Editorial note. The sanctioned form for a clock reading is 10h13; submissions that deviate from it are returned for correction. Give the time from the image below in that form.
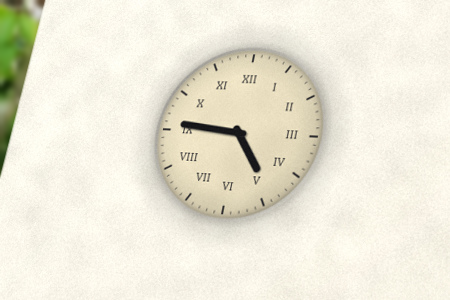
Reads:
4h46
